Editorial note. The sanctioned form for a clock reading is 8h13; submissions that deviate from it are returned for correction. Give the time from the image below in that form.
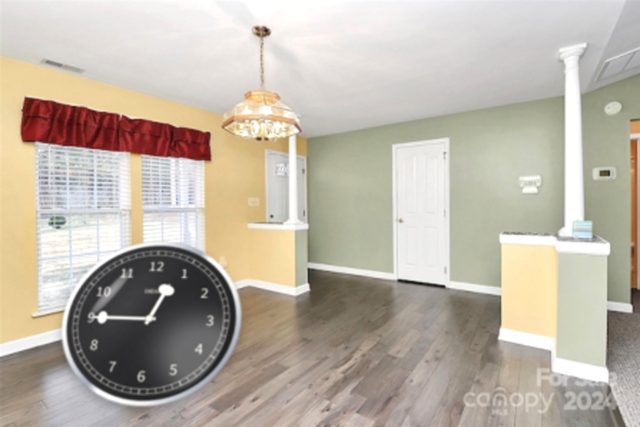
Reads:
12h45
